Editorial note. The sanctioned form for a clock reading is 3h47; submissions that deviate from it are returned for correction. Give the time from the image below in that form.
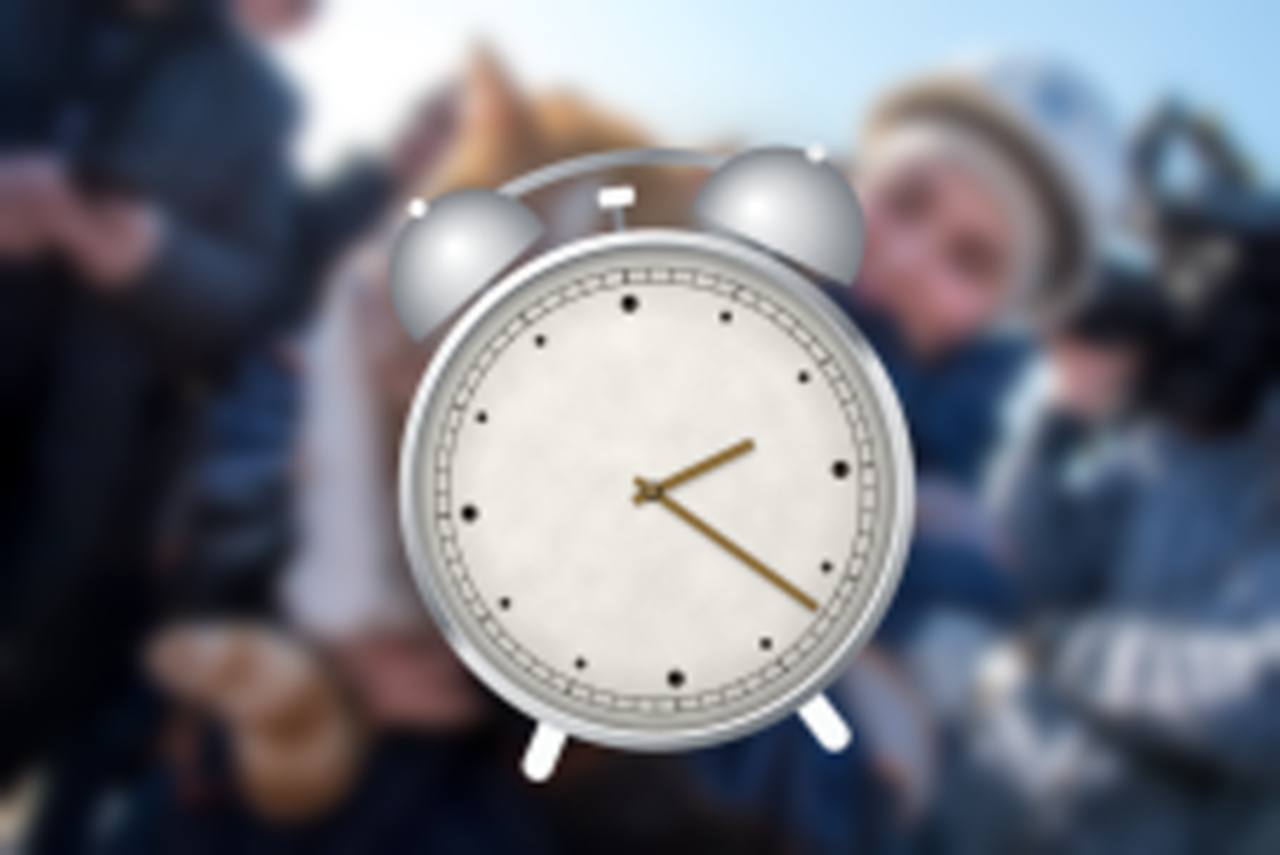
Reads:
2h22
